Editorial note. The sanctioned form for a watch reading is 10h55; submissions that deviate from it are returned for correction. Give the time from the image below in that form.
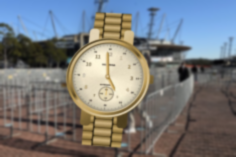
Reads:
4h59
